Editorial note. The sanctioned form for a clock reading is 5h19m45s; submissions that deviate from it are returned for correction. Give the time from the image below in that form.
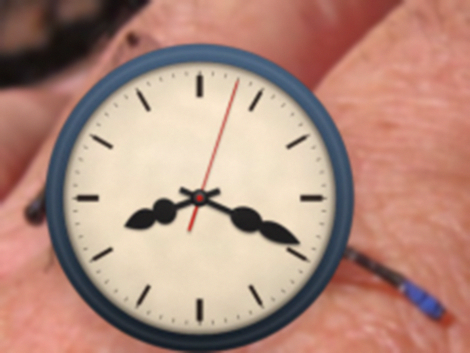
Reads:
8h19m03s
